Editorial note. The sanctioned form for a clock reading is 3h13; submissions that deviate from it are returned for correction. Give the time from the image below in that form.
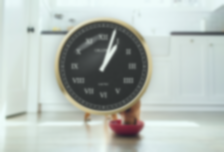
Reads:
1h03
